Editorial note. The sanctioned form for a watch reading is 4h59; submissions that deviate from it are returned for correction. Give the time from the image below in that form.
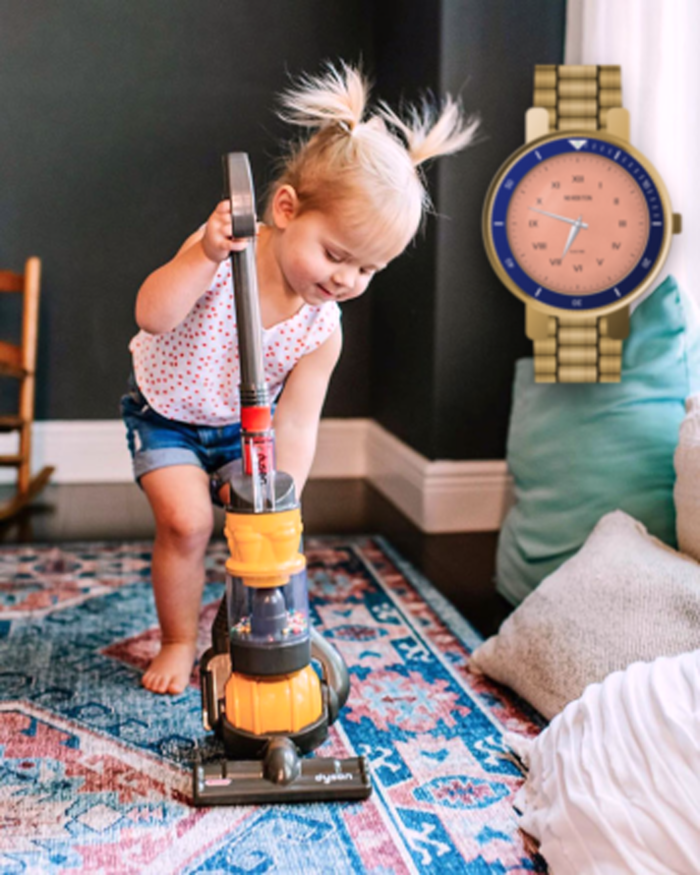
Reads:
6h48
